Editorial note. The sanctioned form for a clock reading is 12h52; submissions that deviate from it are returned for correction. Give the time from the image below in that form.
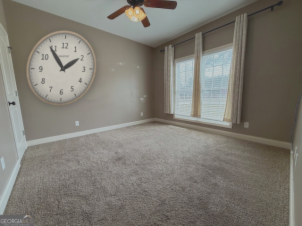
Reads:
1h54
